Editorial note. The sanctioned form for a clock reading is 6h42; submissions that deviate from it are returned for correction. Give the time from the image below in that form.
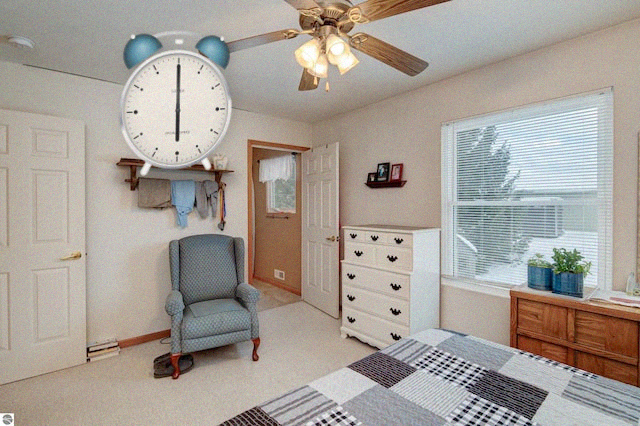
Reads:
6h00
